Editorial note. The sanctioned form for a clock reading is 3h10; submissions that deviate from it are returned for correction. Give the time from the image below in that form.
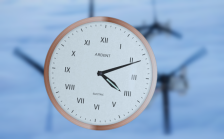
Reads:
4h11
